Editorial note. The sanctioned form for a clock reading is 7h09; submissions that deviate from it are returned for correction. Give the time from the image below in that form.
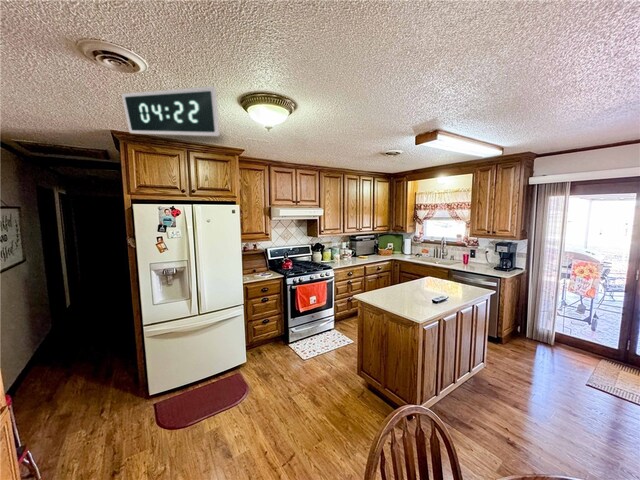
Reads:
4h22
